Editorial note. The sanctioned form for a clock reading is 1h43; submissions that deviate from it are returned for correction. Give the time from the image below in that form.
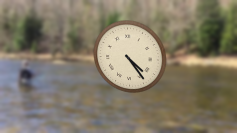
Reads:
4h24
